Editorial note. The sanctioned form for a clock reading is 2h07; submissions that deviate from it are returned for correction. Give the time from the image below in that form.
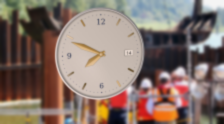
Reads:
7h49
